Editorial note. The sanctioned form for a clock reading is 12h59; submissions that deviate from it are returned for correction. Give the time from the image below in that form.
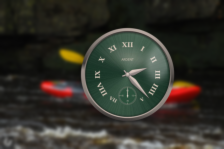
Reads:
2h23
